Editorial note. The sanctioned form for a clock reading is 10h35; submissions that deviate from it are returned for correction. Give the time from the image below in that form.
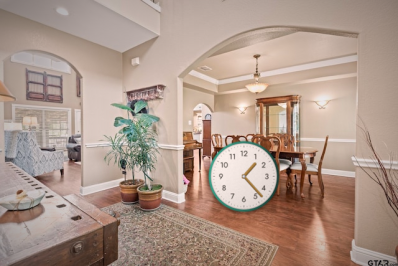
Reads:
1h23
